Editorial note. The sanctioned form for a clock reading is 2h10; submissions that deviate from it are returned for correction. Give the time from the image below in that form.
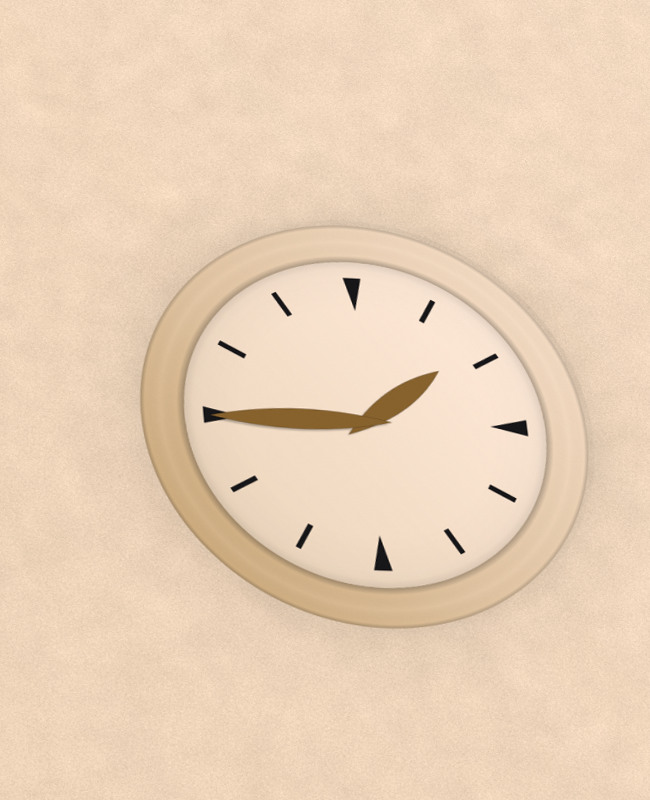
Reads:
1h45
